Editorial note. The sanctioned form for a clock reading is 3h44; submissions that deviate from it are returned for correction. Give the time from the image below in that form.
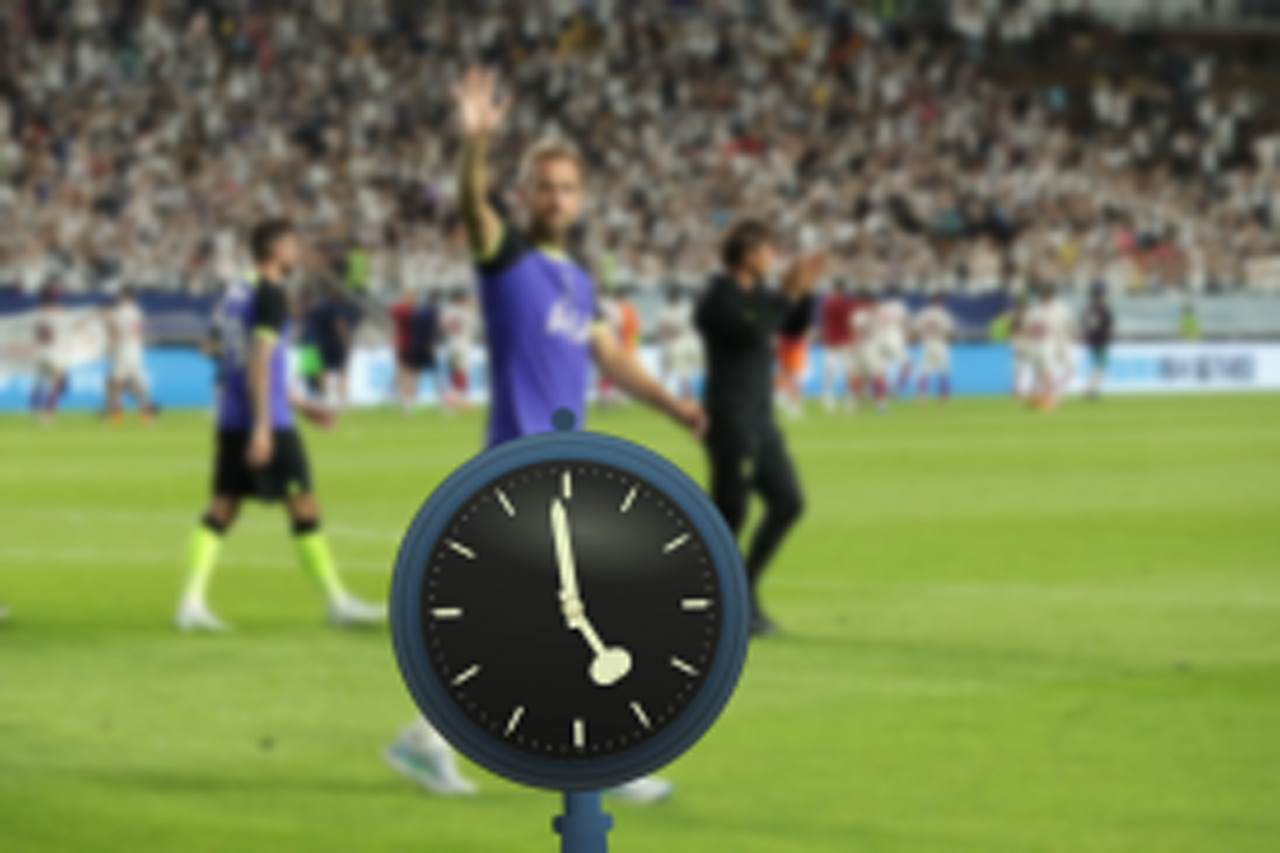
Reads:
4h59
